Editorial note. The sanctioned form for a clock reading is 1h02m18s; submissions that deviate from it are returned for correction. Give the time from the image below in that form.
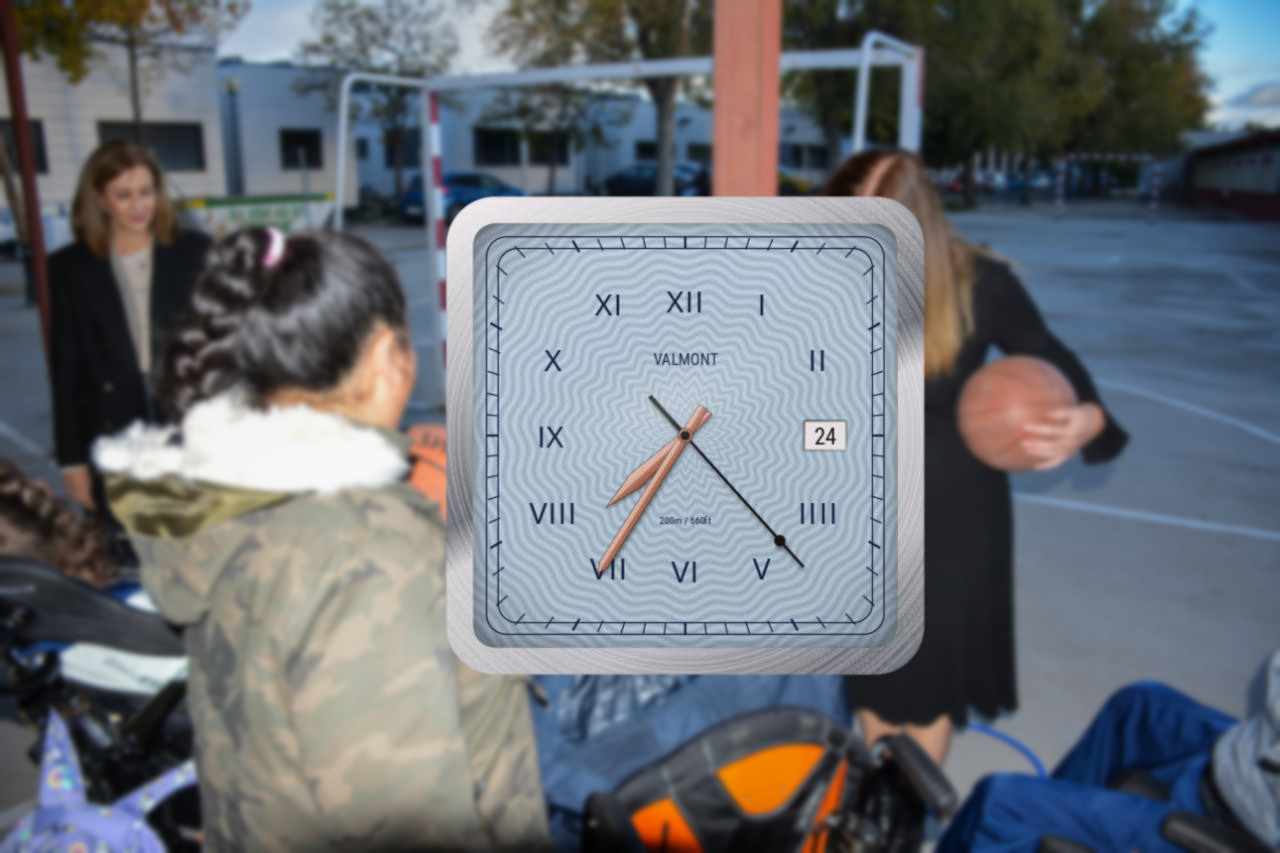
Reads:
7h35m23s
